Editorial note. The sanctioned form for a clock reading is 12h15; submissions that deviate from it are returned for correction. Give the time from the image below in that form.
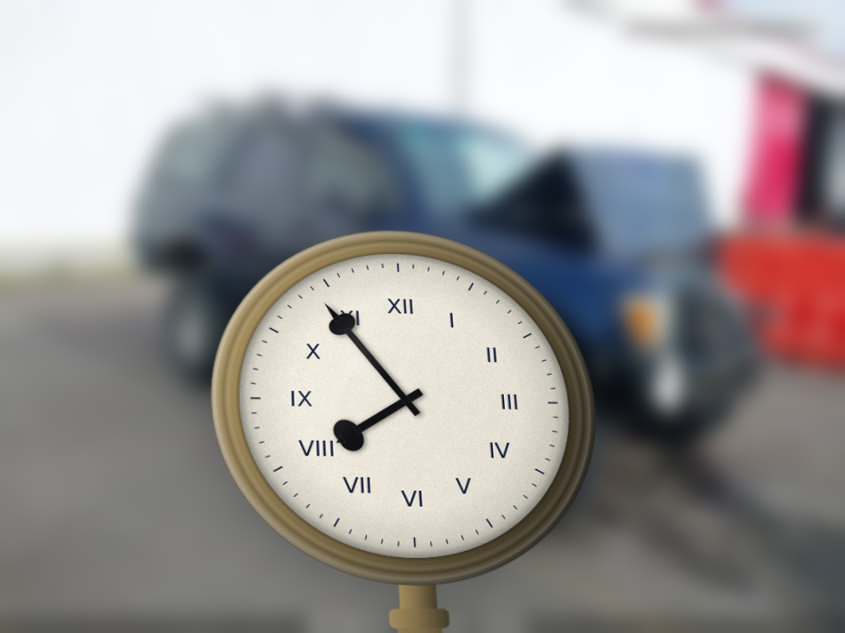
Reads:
7h54
